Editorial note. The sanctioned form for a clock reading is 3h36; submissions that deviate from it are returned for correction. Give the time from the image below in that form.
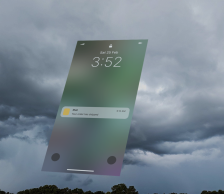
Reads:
3h52
